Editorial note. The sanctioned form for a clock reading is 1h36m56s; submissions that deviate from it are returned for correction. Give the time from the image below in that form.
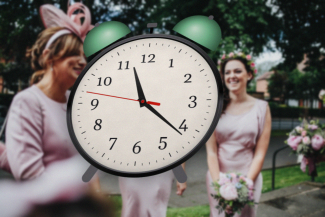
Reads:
11h21m47s
